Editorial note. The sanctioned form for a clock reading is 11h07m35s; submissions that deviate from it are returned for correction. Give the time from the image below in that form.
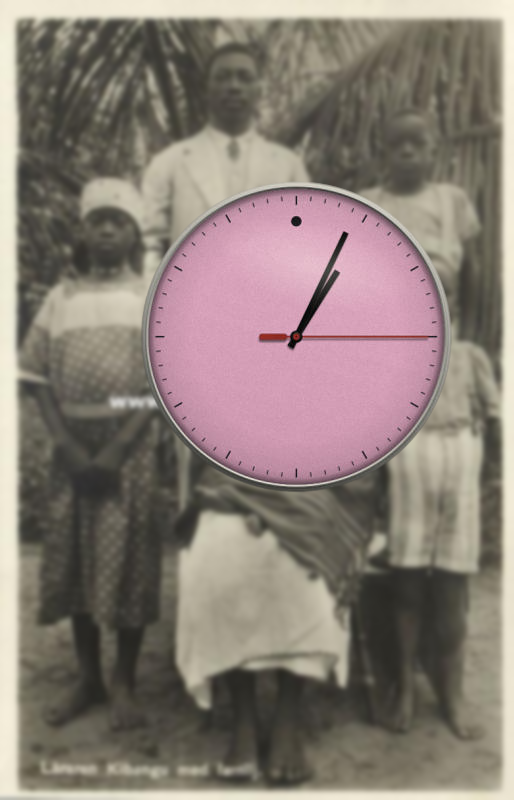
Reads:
1h04m15s
